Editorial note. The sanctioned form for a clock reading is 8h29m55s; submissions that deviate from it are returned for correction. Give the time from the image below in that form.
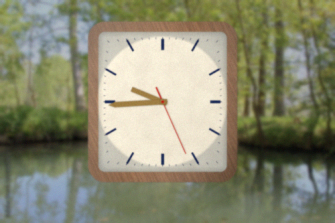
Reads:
9h44m26s
